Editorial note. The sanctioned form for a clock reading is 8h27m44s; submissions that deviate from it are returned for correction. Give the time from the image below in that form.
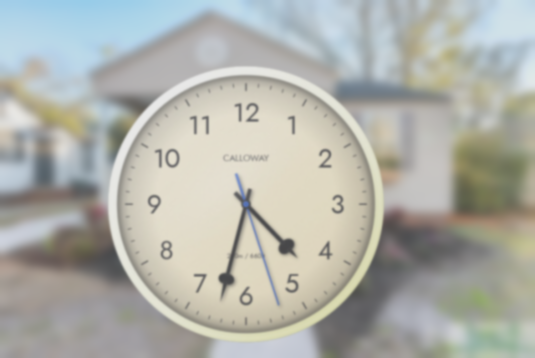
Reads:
4h32m27s
